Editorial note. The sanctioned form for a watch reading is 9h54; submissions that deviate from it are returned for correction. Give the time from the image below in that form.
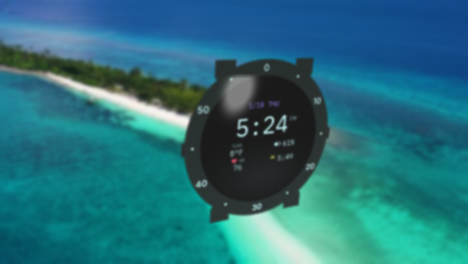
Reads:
5h24
